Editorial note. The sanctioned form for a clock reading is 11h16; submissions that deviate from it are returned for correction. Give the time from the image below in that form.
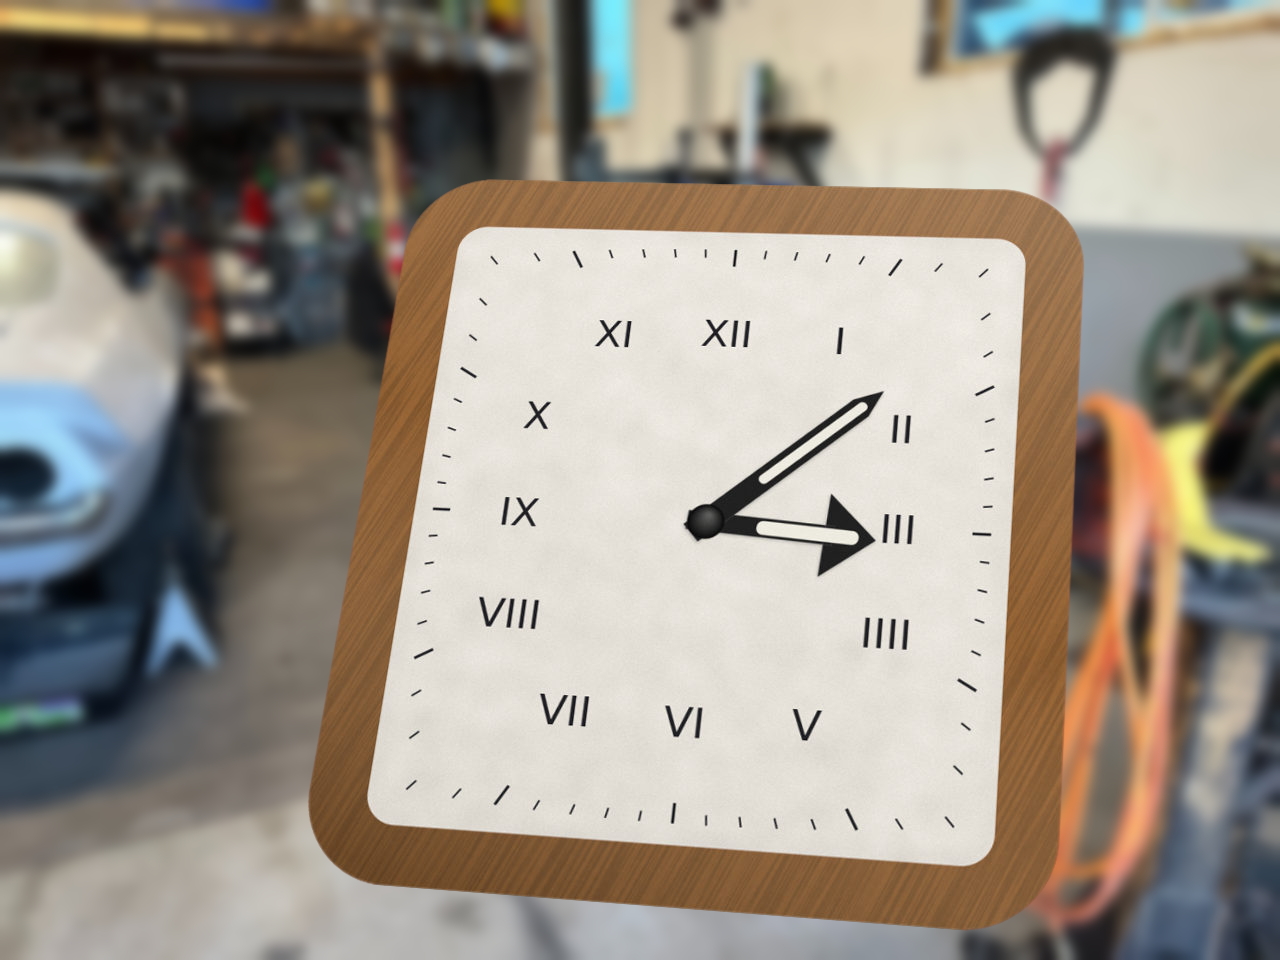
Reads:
3h08
